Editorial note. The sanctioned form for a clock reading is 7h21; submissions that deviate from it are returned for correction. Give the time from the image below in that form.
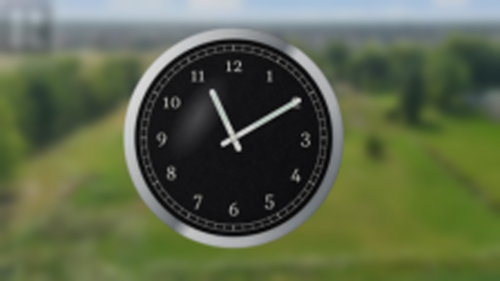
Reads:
11h10
